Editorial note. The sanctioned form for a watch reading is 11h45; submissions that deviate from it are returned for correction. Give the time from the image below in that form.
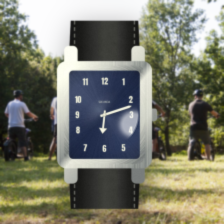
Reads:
6h12
